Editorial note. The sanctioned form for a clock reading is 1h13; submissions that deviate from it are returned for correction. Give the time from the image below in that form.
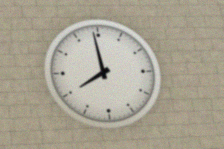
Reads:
7h59
